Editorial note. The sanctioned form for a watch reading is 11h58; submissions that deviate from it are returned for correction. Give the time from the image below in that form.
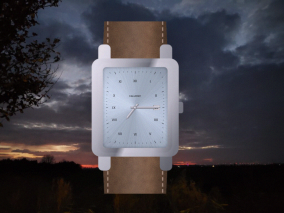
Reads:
7h15
